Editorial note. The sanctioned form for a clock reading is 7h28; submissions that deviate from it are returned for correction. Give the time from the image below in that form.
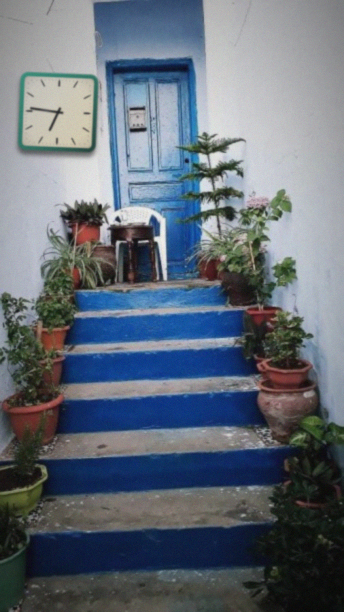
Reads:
6h46
